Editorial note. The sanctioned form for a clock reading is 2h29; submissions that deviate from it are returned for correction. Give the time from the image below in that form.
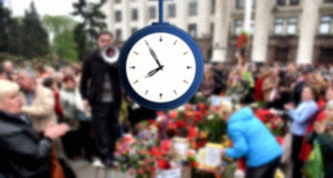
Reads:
7h55
